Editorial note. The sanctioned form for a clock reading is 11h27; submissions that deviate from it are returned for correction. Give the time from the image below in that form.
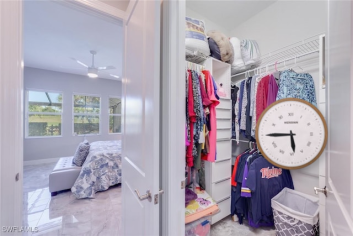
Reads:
5h45
